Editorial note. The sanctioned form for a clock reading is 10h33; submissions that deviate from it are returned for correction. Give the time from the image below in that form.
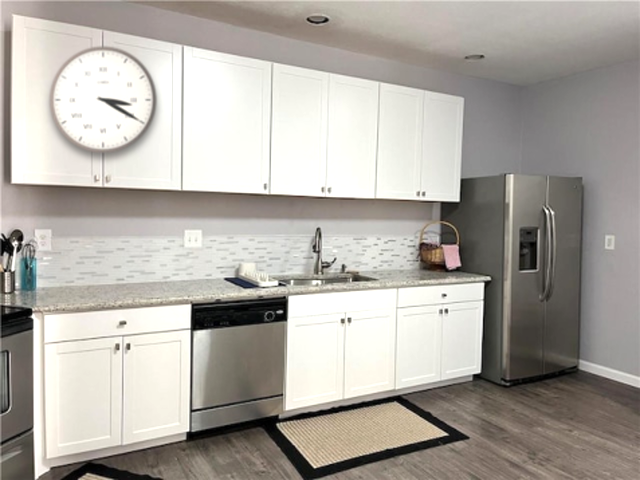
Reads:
3h20
